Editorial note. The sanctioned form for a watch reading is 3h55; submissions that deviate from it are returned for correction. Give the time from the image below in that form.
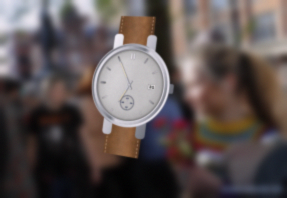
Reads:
6h55
